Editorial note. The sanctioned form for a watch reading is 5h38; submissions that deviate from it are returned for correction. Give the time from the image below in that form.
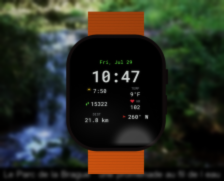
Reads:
10h47
